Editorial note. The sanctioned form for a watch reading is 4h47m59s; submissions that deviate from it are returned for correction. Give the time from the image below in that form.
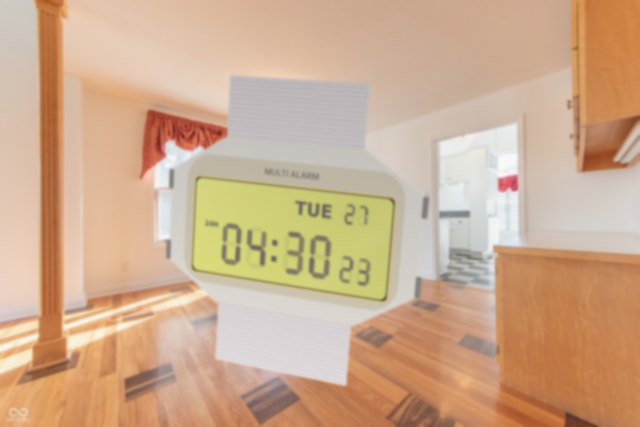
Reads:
4h30m23s
